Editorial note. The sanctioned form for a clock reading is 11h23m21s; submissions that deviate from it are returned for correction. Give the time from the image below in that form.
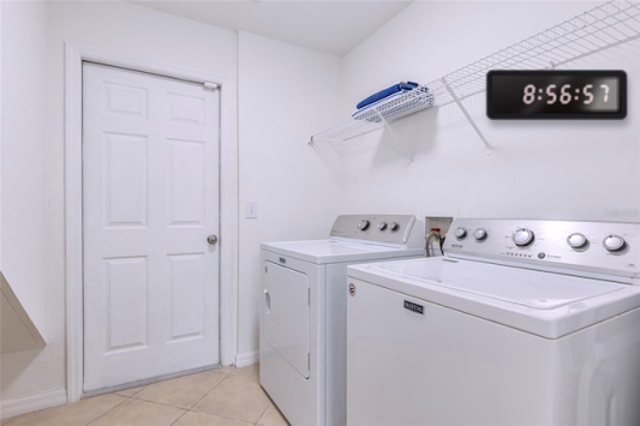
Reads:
8h56m57s
